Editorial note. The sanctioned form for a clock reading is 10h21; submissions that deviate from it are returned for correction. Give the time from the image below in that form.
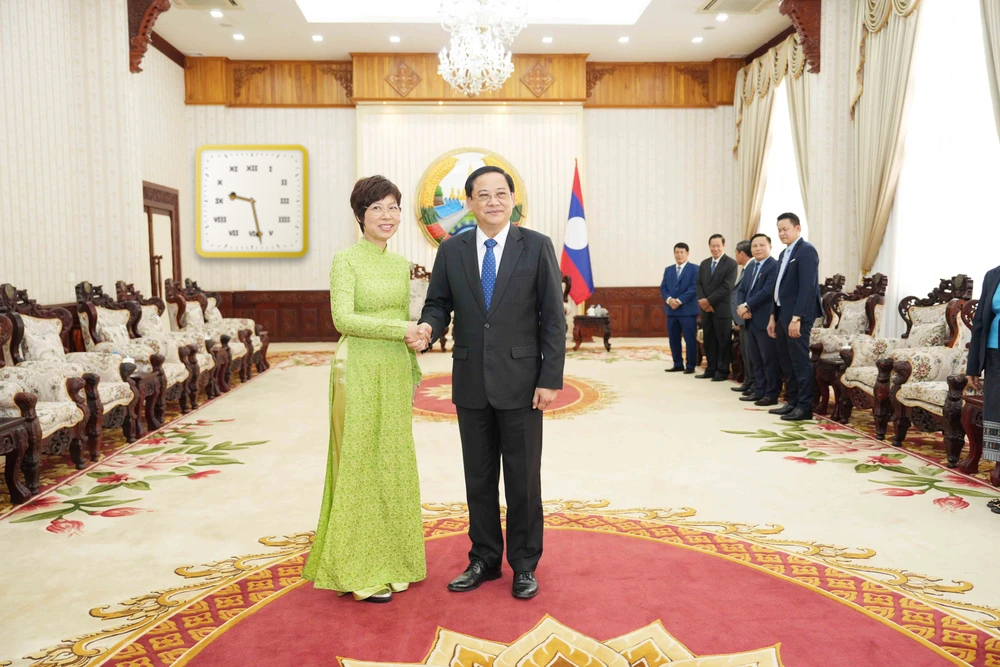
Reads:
9h28
